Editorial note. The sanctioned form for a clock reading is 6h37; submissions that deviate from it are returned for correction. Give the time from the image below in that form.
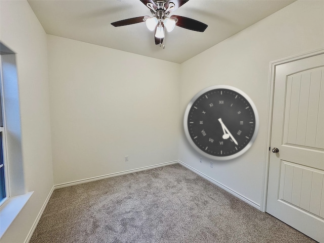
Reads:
5h24
